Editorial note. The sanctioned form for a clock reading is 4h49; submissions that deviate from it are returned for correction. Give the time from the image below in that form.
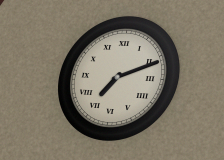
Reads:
7h11
